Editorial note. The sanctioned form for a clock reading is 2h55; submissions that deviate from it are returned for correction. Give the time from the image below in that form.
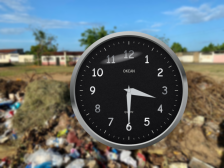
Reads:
3h30
